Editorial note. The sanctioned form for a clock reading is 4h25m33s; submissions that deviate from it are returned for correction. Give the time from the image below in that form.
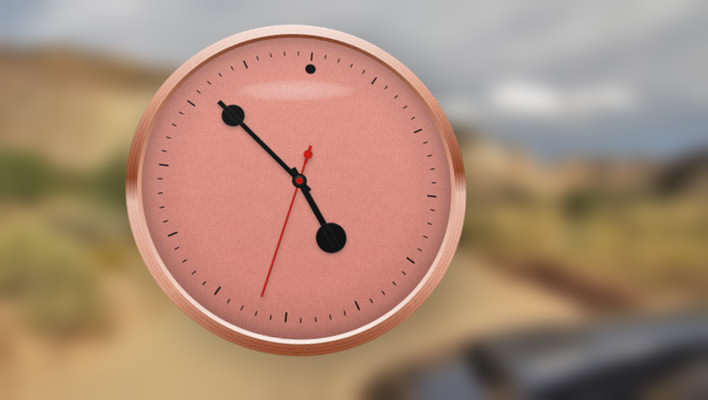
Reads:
4h51m32s
